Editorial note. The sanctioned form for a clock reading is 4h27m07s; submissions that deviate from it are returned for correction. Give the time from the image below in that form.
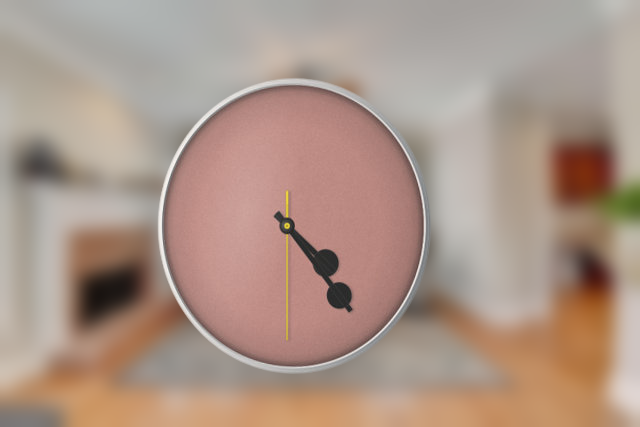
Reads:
4h23m30s
